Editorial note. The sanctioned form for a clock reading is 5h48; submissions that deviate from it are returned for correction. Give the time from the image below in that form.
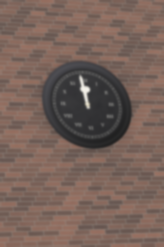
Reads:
11h59
